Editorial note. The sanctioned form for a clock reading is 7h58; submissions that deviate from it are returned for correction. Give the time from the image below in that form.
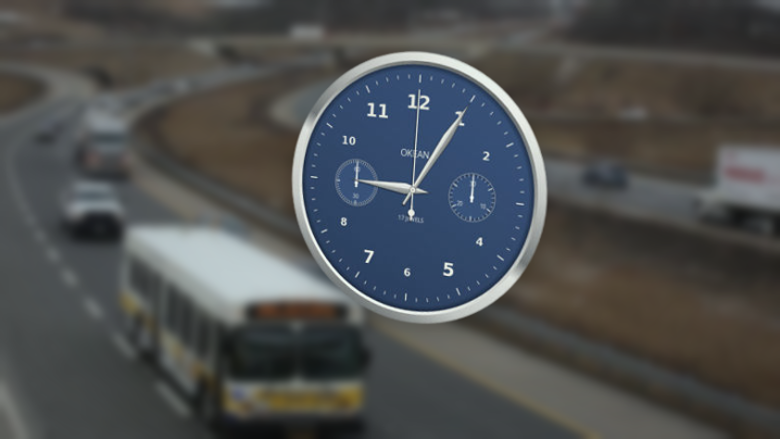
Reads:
9h05
